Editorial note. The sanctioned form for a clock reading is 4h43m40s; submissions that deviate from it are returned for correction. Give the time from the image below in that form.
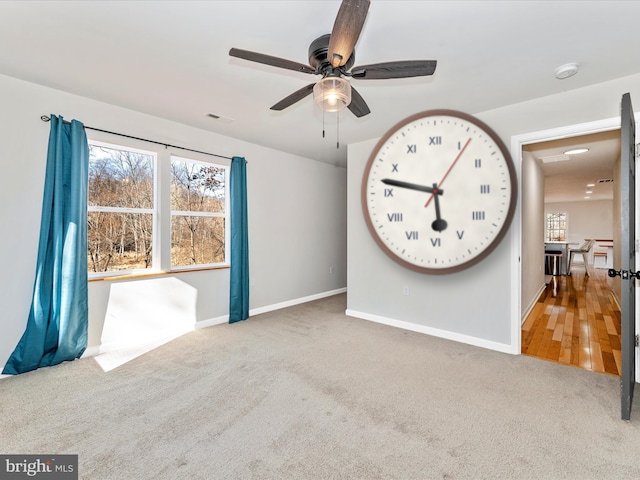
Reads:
5h47m06s
